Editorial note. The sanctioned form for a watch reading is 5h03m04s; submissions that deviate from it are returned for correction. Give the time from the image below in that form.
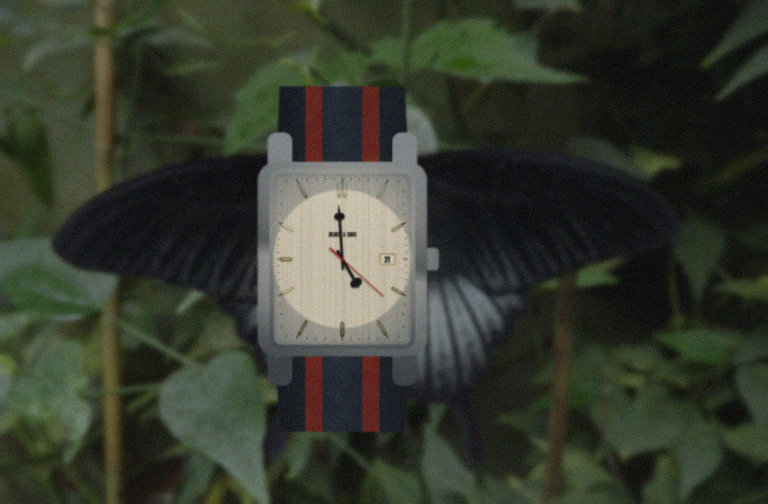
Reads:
4h59m22s
